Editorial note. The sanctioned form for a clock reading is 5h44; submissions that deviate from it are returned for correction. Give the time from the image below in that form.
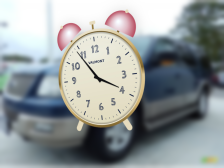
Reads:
3h54
